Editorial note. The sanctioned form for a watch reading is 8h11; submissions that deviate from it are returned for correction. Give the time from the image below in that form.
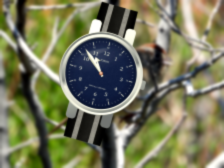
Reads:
10h52
